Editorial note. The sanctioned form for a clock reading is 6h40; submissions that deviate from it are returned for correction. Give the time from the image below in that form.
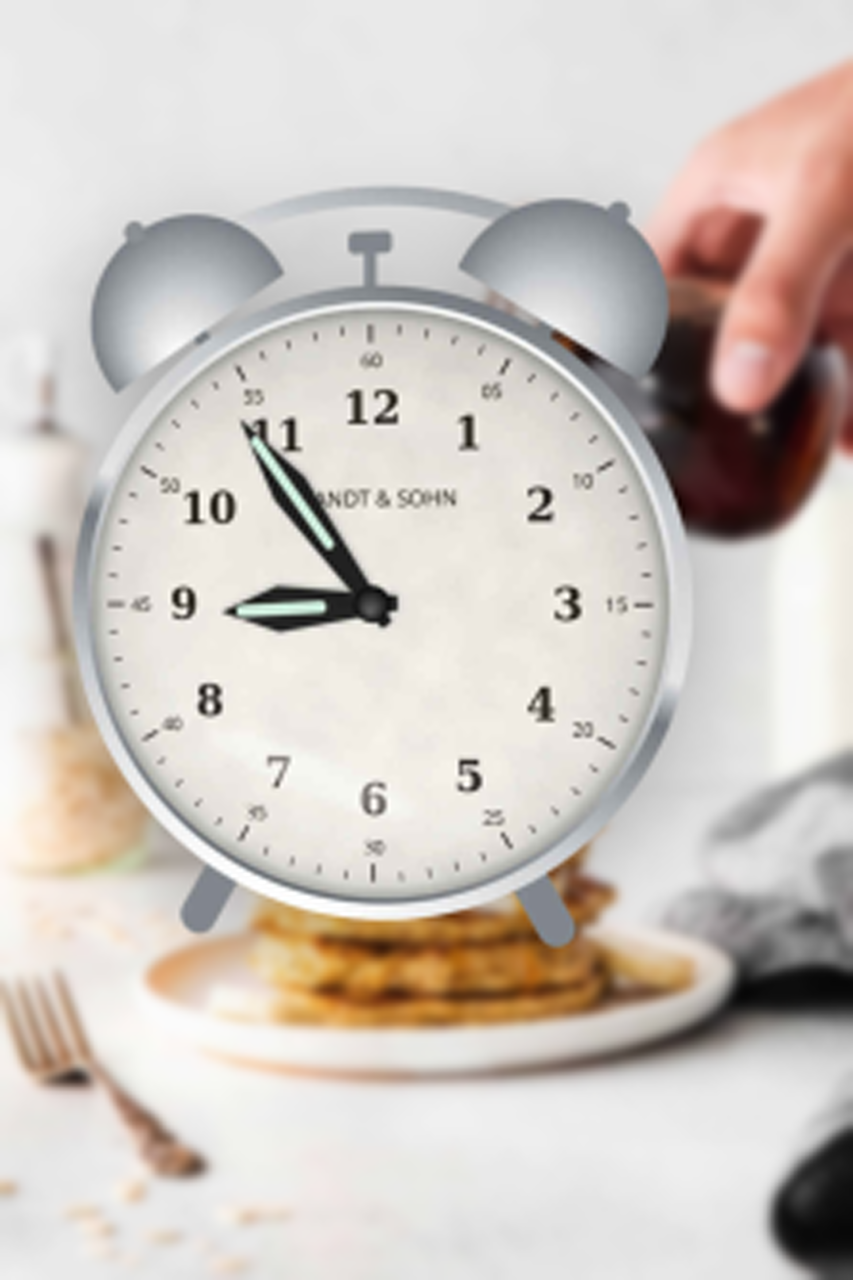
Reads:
8h54
